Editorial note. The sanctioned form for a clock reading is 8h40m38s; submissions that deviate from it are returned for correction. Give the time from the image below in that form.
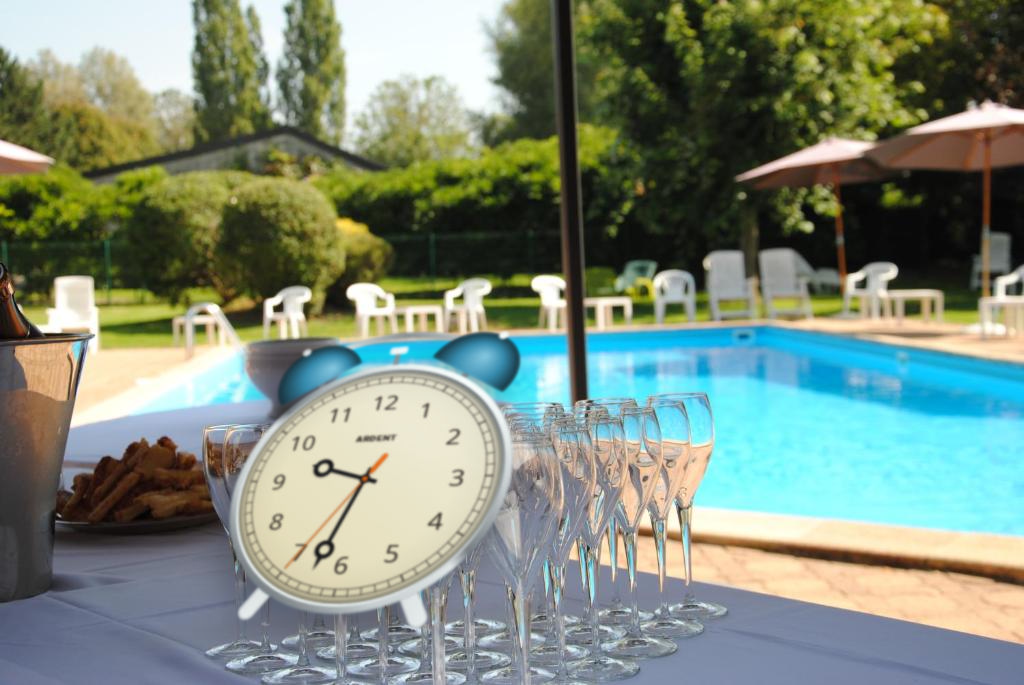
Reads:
9h32m35s
